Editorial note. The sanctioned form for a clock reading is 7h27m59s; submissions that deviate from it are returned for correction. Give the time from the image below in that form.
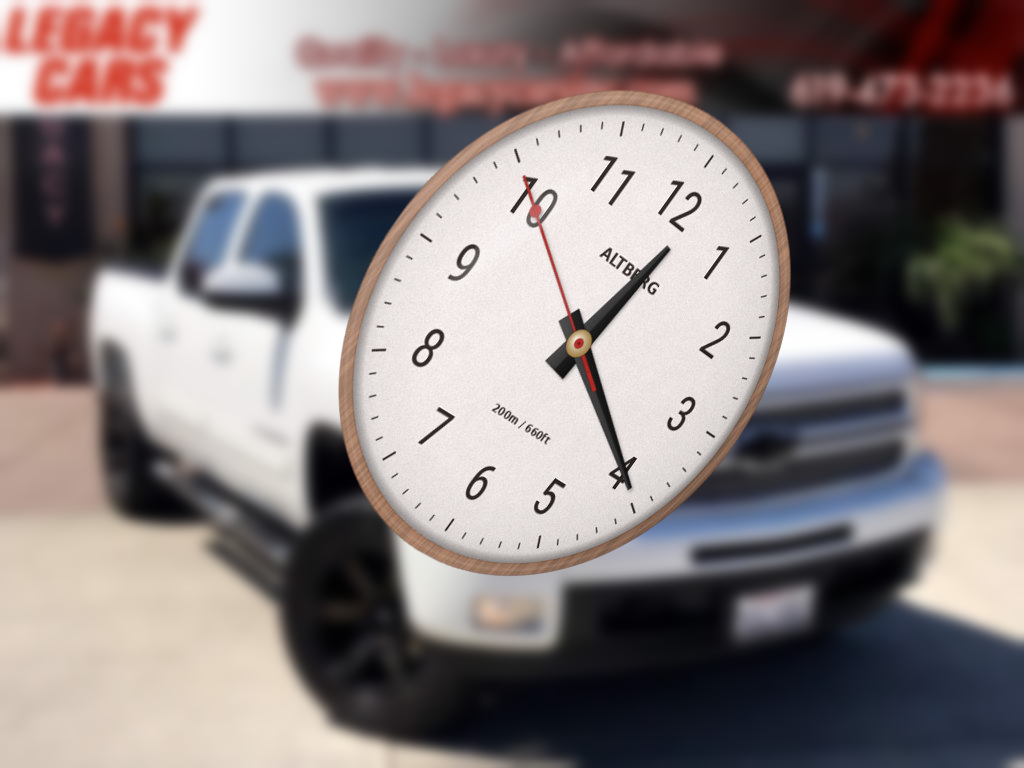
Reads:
12h19m50s
